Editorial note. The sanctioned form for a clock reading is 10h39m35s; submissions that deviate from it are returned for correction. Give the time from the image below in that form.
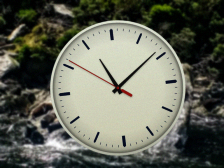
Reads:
11h08m51s
